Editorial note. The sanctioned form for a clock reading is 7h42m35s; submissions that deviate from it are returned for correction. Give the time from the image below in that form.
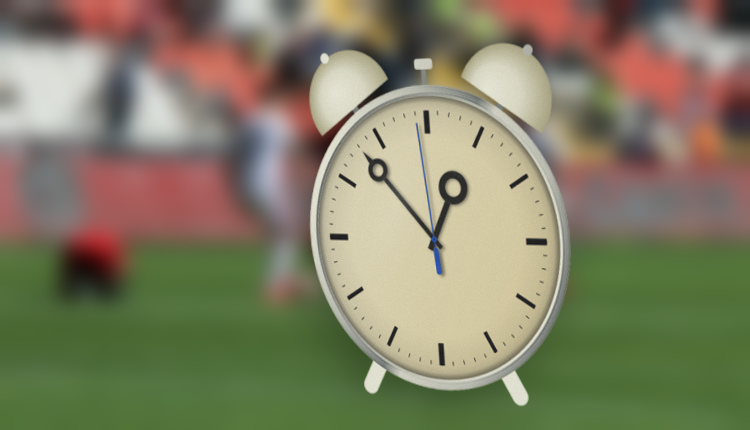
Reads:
12h52m59s
